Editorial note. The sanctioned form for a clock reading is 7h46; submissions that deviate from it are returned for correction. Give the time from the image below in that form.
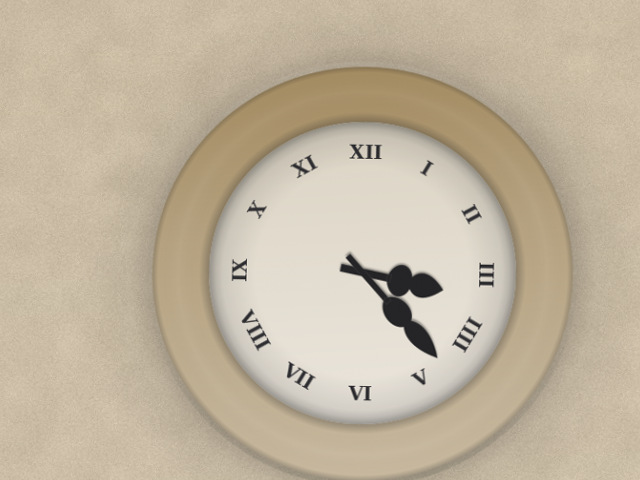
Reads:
3h23
